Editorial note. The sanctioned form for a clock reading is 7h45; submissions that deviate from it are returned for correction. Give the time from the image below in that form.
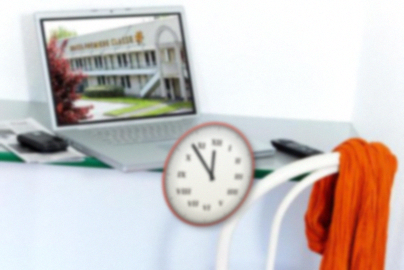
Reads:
11h53
